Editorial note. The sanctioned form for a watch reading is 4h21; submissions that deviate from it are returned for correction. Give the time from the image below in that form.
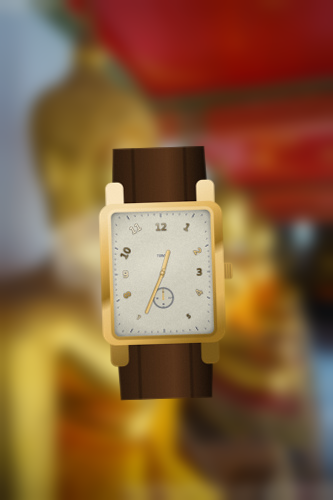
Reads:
12h34
